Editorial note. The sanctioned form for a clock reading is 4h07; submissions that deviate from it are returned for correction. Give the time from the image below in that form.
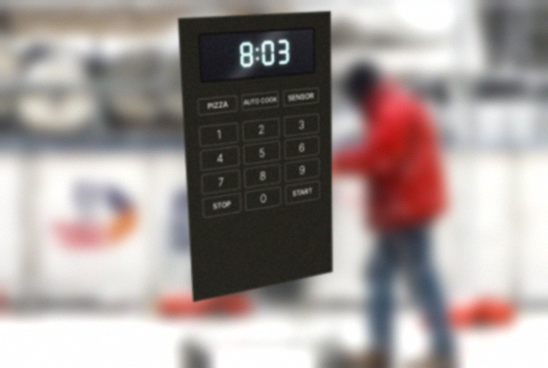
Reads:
8h03
